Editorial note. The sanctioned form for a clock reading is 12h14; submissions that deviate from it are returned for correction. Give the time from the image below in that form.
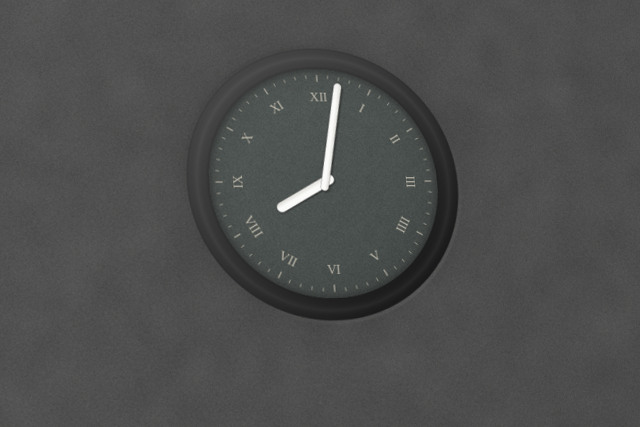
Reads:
8h02
